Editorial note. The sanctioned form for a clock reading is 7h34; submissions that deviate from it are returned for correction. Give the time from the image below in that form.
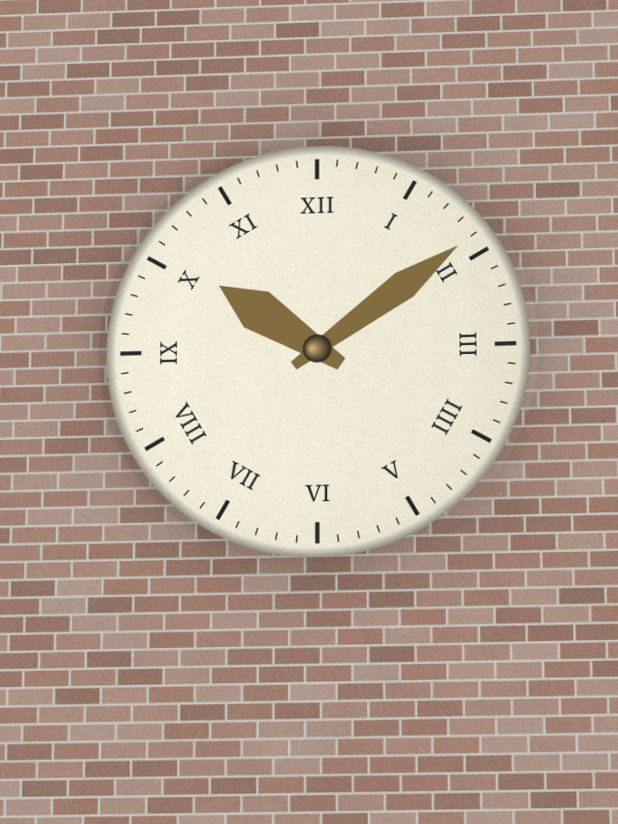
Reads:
10h09
